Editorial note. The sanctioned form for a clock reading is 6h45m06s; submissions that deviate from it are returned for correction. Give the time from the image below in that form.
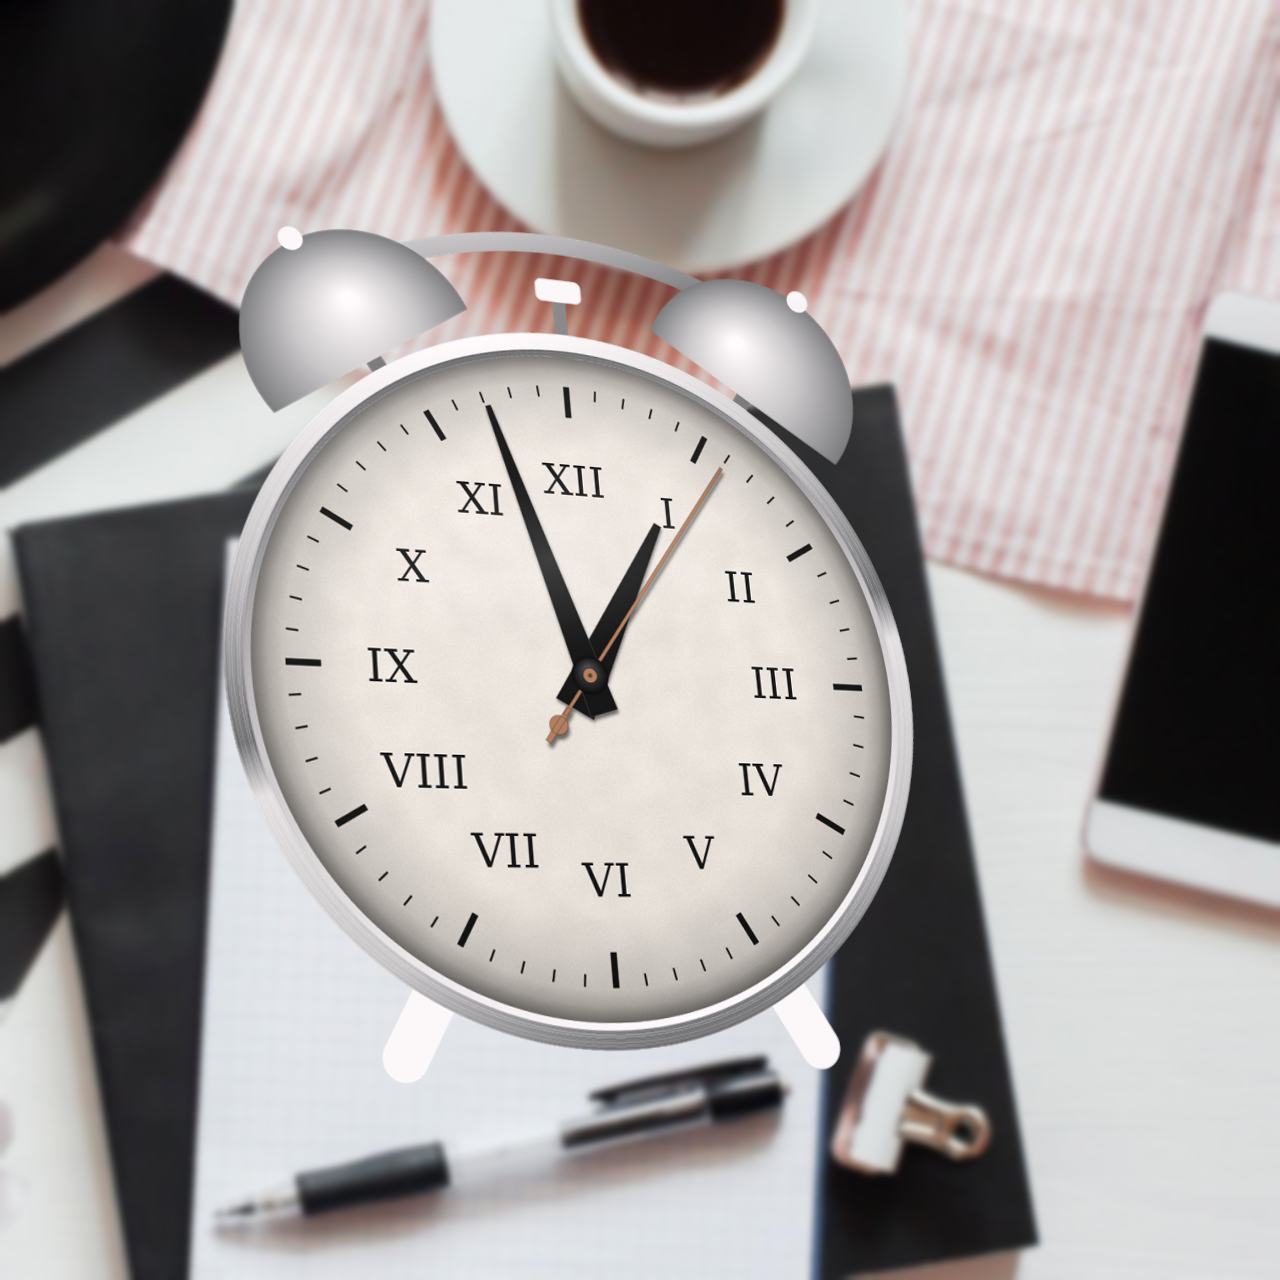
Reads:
12h57m06s
